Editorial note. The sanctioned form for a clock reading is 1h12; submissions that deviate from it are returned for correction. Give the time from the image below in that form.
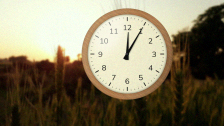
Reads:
12h05
